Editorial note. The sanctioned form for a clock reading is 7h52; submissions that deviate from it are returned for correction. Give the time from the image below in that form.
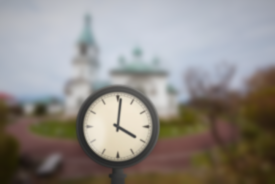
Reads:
4h01
